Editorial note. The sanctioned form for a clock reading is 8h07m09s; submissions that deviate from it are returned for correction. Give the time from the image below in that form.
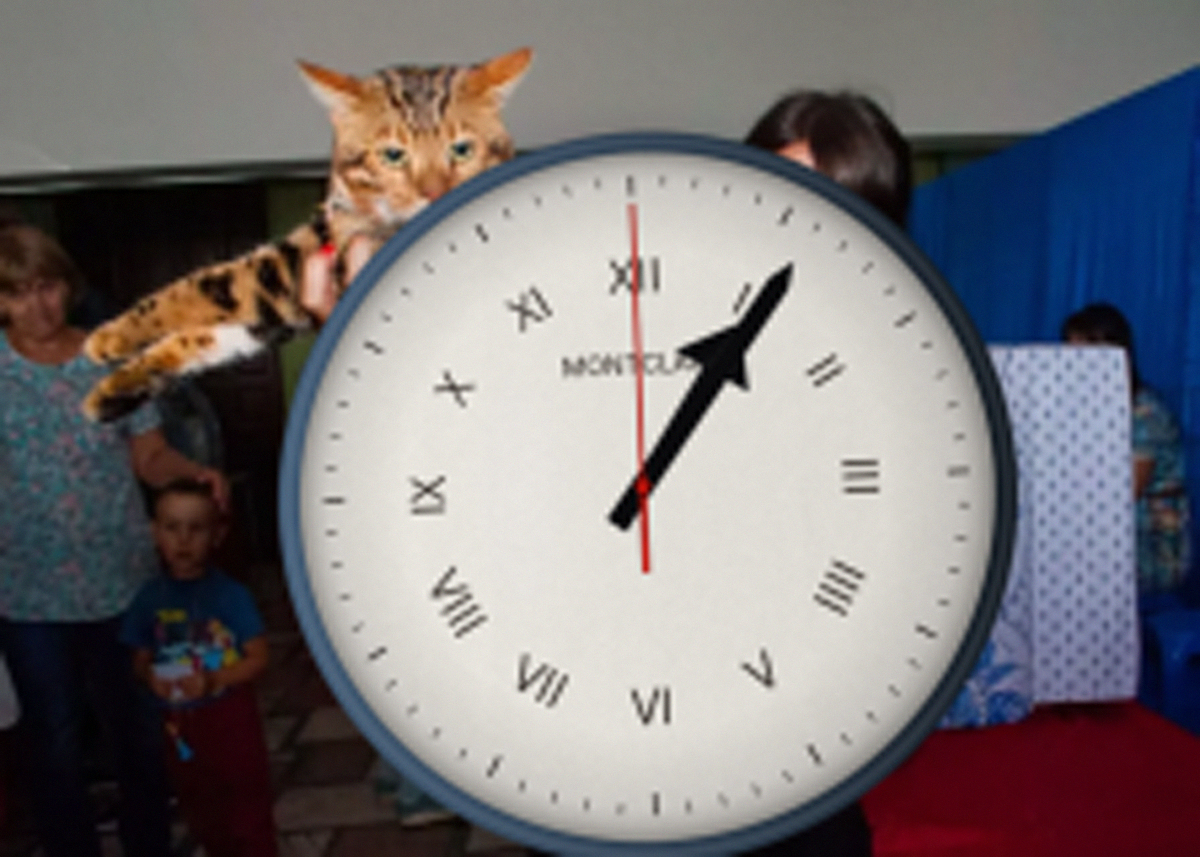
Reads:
1h06m00s
